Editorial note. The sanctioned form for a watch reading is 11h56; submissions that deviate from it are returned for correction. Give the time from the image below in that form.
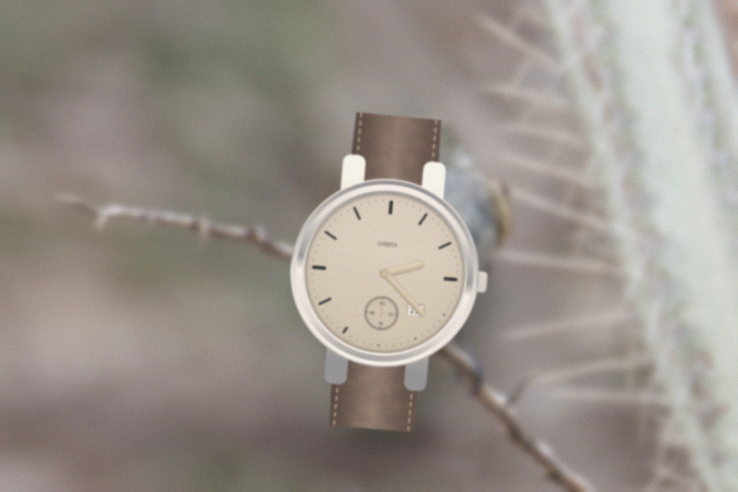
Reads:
2h22
